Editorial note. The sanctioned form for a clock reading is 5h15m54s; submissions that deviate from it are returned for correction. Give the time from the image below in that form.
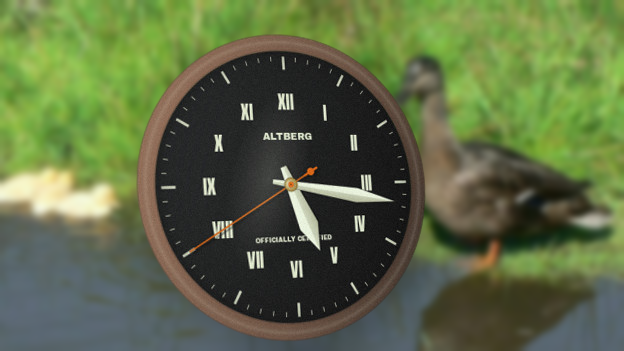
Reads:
5h16m40s
